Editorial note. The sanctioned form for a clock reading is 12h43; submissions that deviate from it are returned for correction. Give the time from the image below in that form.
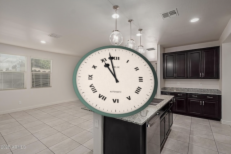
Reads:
10h58
